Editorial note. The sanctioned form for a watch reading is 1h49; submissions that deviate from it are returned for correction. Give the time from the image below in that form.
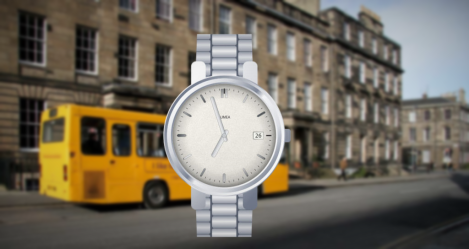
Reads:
6h57
